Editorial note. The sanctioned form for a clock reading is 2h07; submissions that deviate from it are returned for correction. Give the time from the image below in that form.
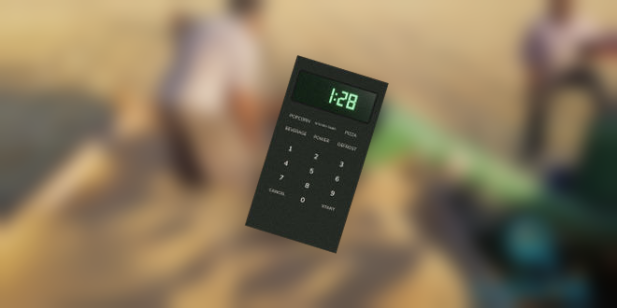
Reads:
1h28
